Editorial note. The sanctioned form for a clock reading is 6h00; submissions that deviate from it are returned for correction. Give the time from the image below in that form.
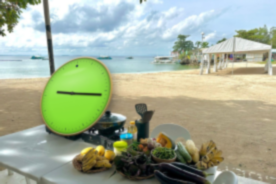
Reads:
9h16
